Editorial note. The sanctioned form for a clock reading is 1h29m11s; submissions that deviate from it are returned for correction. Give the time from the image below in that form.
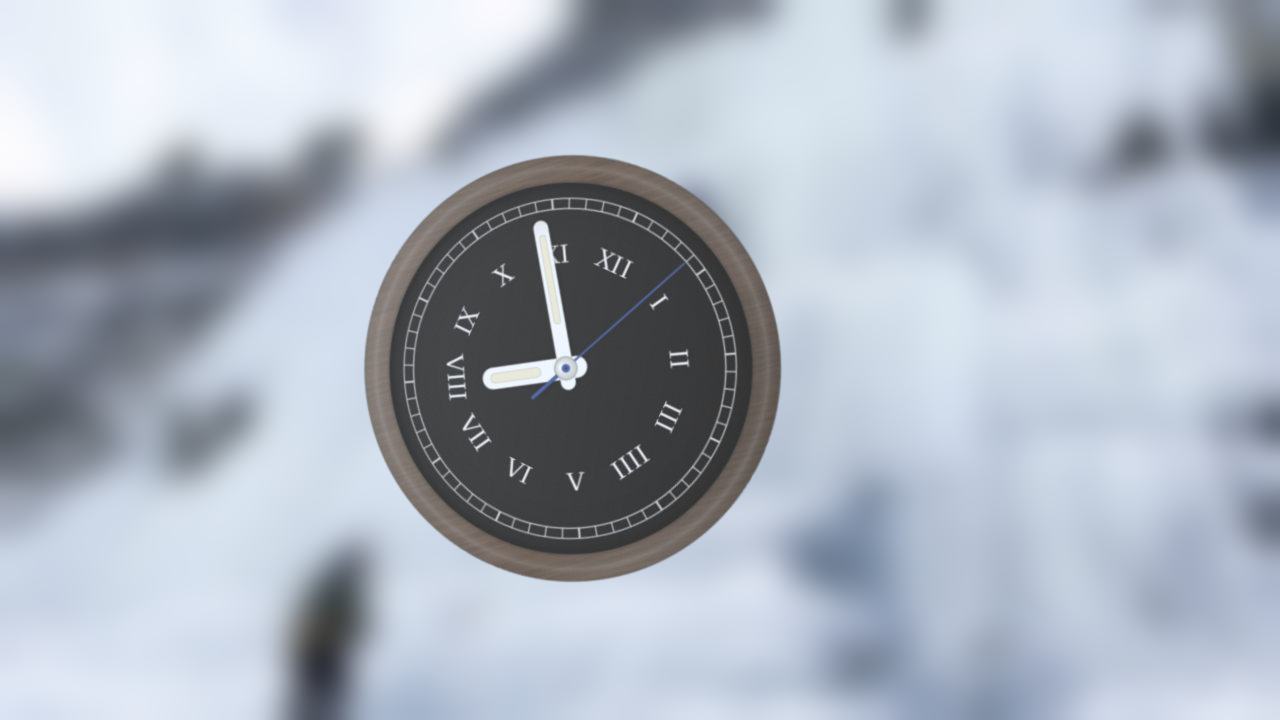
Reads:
7h54m04s
